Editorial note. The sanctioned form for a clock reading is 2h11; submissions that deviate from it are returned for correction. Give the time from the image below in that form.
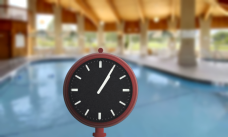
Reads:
1h05
